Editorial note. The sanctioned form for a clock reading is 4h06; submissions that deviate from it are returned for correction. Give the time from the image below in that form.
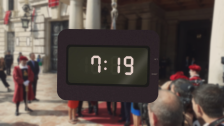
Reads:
7h19
